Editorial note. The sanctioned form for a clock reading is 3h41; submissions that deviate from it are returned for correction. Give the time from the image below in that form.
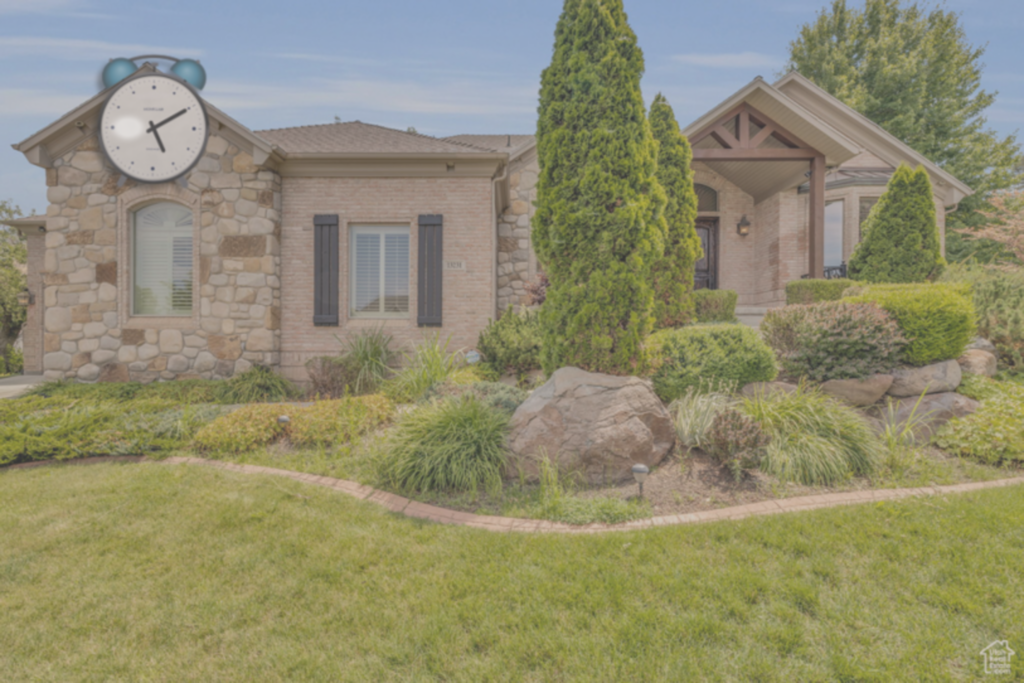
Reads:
5h10
